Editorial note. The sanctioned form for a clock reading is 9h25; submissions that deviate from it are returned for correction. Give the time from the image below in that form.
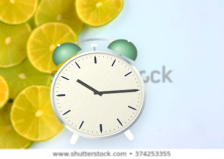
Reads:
10h15
